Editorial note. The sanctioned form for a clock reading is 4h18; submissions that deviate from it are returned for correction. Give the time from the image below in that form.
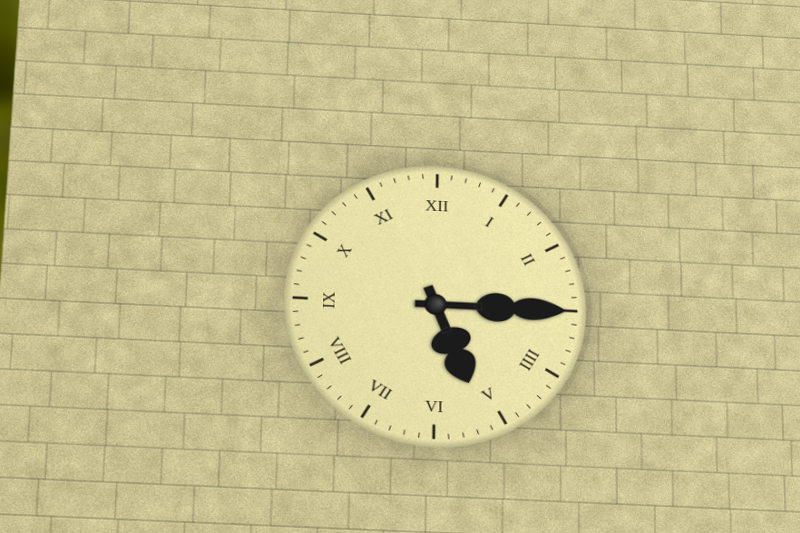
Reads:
5h15
